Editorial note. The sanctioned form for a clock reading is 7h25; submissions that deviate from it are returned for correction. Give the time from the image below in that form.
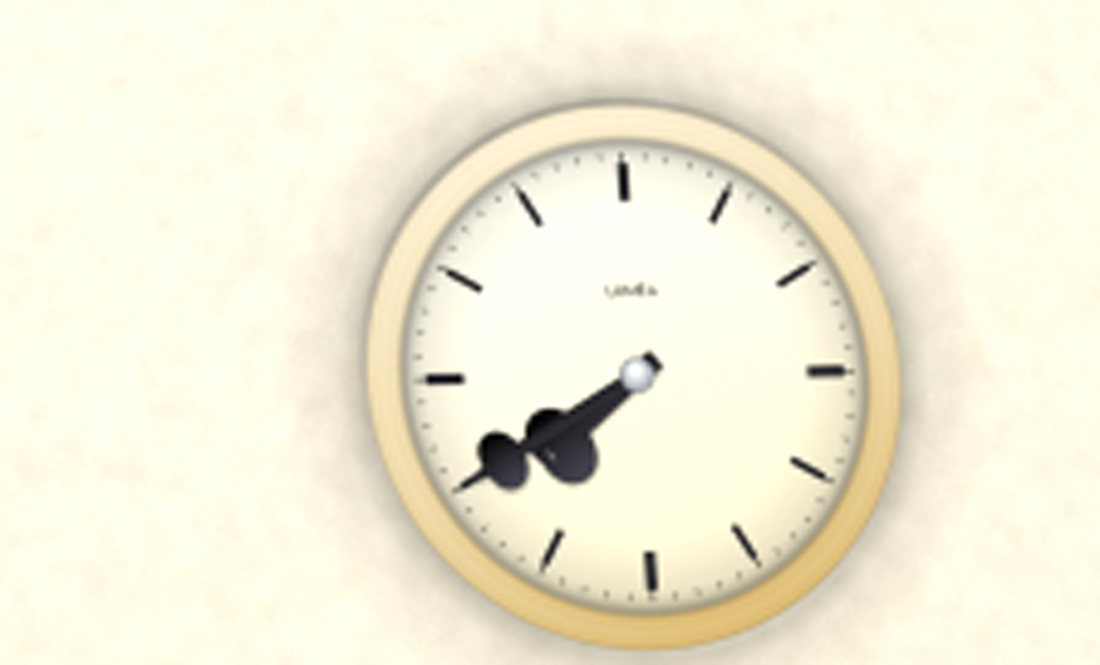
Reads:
7h40
